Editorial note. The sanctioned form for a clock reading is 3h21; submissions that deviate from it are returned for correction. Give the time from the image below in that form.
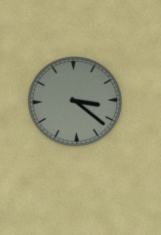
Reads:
3h22
